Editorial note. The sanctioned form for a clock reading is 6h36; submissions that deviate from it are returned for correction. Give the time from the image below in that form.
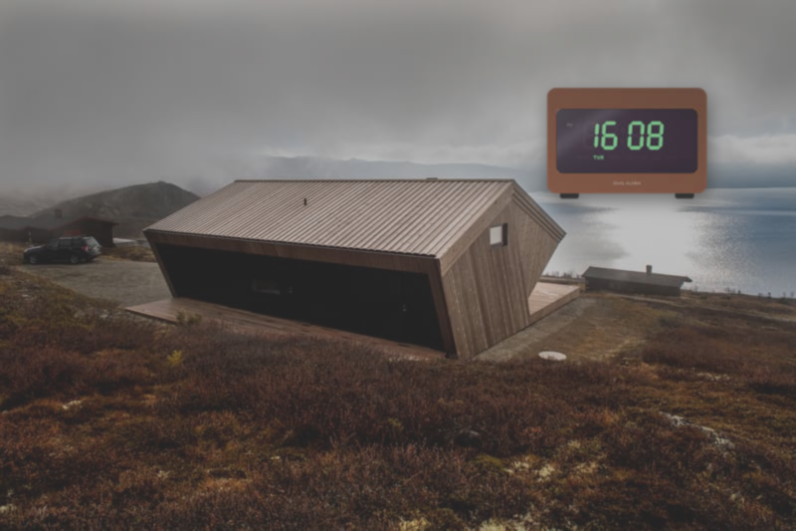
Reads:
16h08
